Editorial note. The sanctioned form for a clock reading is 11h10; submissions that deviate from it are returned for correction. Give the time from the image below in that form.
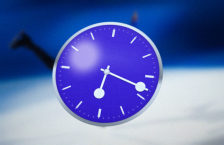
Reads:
6h18
